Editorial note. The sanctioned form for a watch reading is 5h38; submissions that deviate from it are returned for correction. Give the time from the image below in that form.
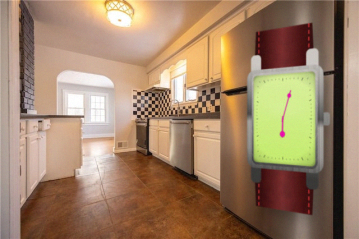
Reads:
6h03
